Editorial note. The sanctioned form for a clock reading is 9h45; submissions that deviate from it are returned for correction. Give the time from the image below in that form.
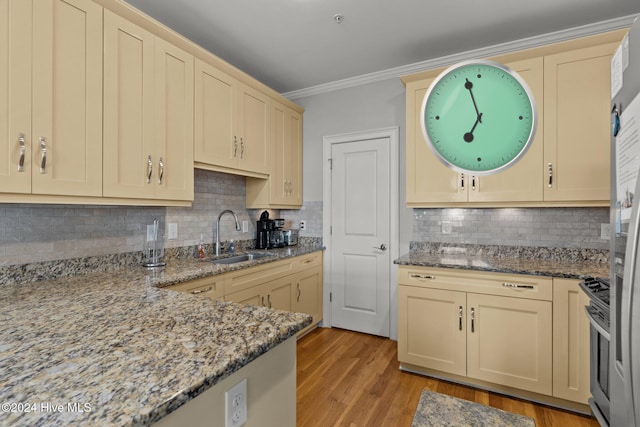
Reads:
6h57
